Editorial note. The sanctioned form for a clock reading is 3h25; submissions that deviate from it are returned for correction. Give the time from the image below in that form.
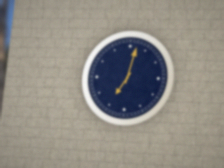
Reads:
7h02
